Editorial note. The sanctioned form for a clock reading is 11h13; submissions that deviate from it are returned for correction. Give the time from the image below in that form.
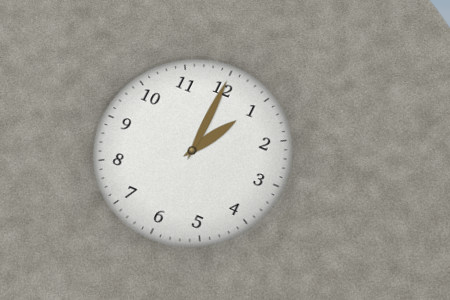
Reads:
1h00
